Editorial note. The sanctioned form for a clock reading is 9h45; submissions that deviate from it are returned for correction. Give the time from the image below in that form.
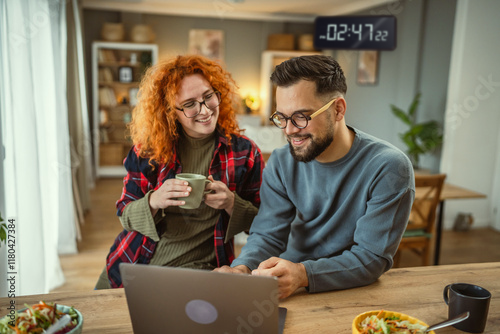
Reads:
2h47
